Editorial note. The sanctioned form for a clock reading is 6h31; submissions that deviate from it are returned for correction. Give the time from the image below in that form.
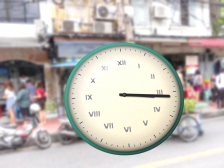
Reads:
3h16
